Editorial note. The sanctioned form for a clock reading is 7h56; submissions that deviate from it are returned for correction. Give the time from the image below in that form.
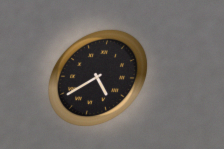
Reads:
4h39
